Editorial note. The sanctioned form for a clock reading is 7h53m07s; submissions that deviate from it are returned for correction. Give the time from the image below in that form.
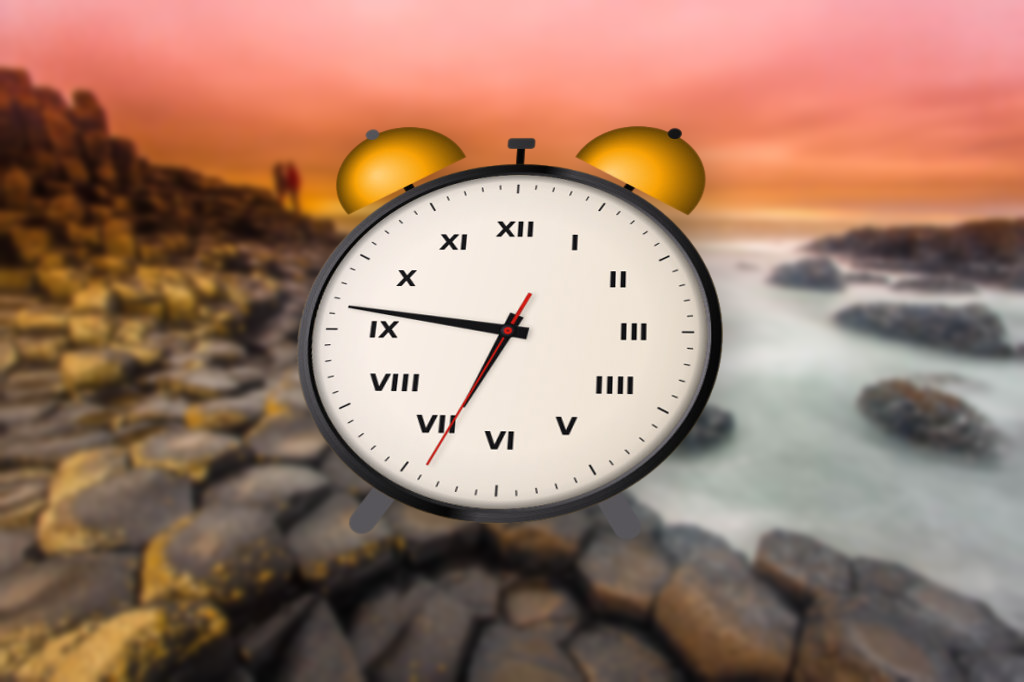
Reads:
6h46m34s
